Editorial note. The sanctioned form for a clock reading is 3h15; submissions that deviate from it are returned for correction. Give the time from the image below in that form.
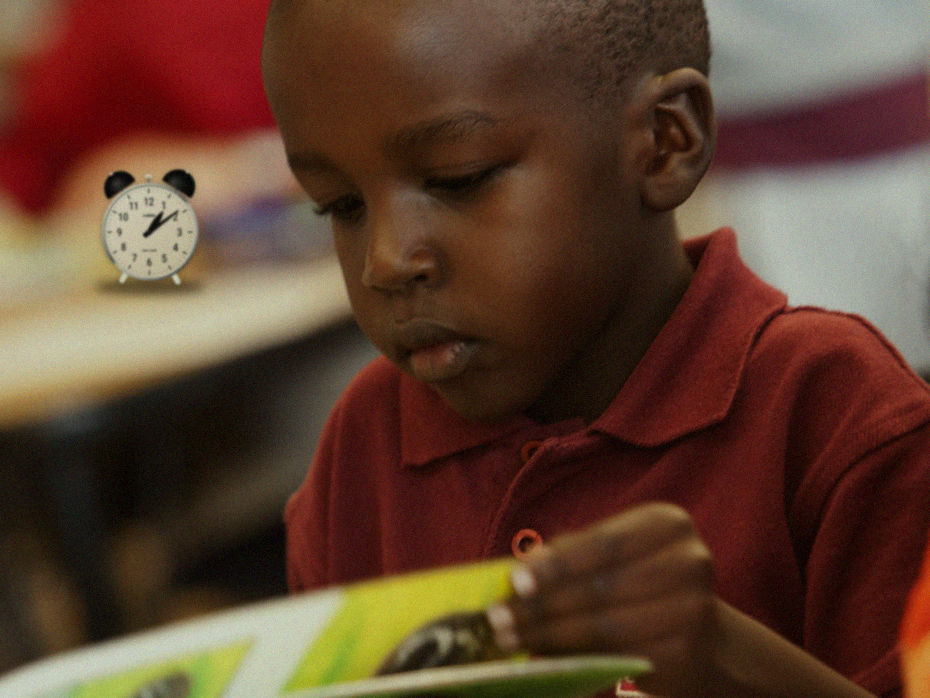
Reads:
1h09
